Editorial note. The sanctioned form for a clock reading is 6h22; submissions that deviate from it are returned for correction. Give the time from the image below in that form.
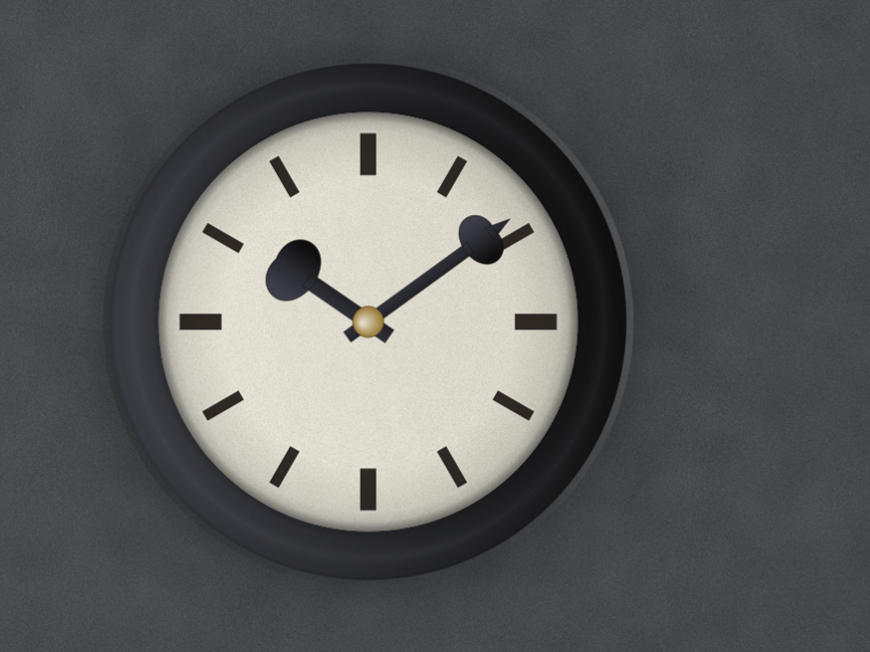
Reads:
10h09
